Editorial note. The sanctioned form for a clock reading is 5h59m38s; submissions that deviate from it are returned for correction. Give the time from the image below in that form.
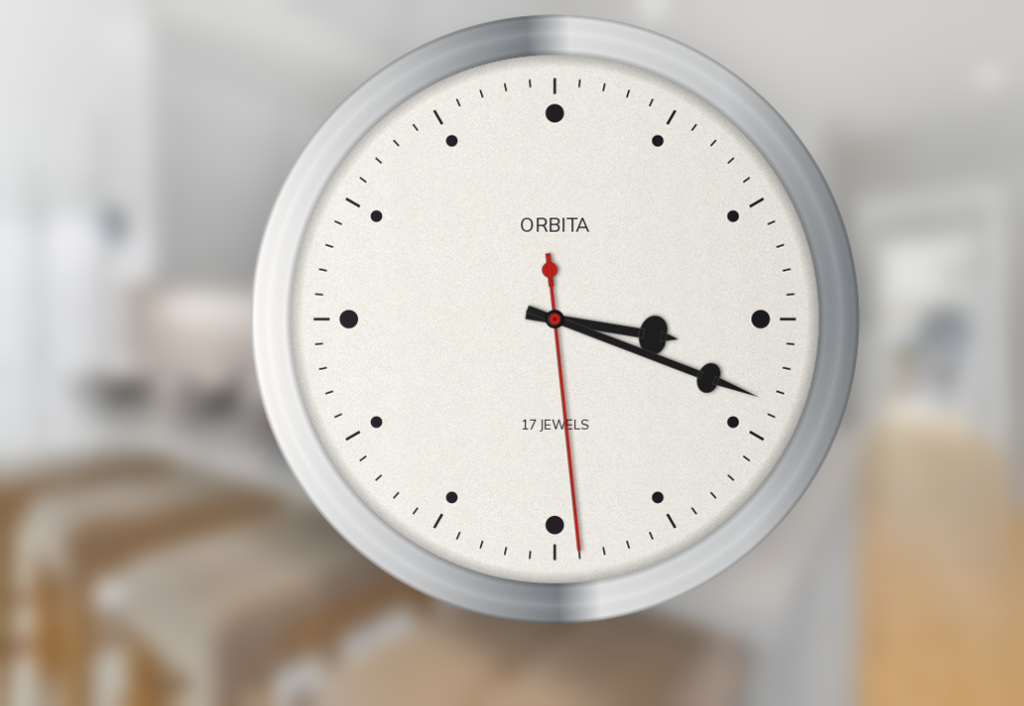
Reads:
3h18m29s
